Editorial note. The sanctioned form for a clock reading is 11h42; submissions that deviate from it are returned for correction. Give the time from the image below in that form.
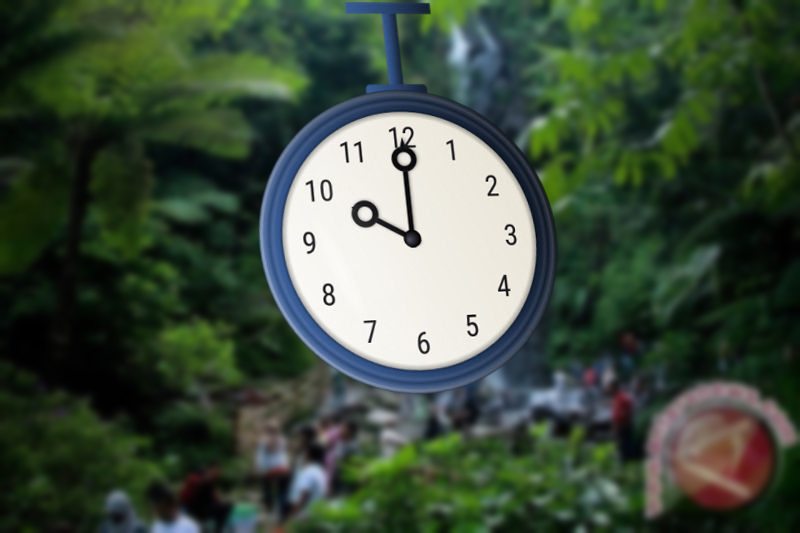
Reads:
10h00
